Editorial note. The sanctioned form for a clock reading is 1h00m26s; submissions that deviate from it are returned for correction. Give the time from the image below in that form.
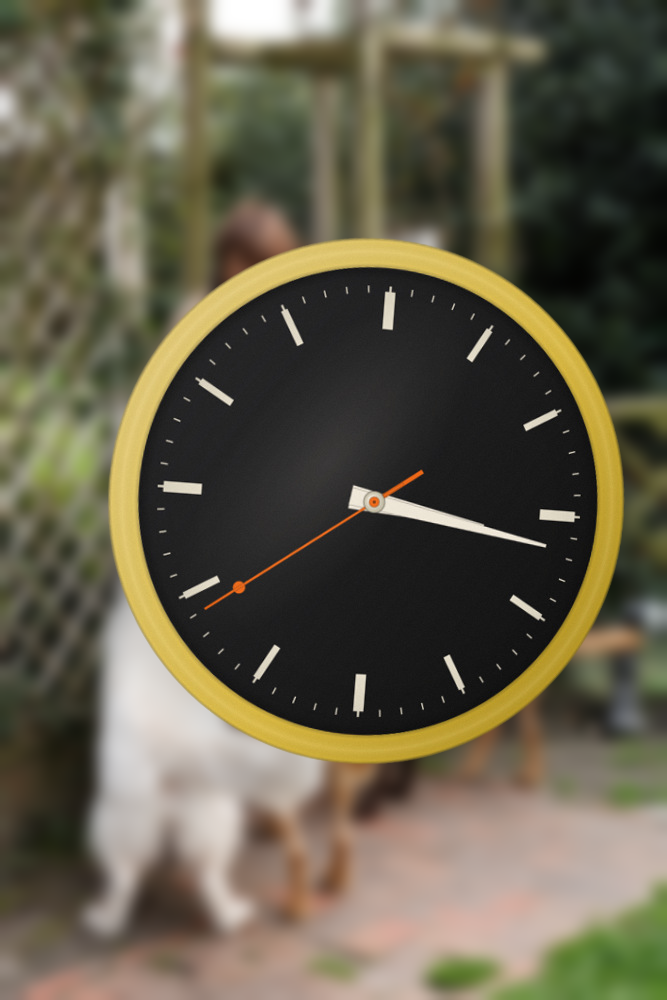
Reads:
3h16m39s
